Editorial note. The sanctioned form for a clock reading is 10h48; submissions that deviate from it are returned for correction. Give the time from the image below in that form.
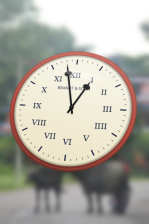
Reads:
12h58
